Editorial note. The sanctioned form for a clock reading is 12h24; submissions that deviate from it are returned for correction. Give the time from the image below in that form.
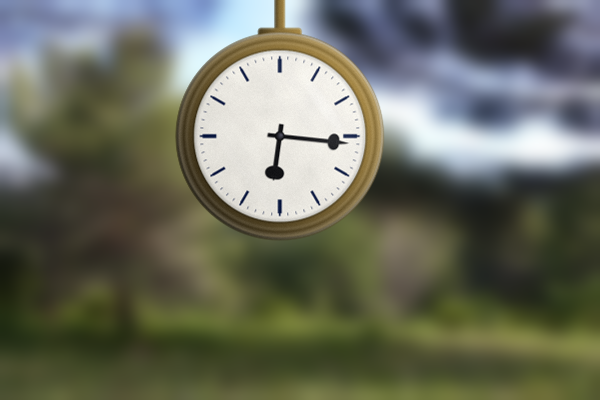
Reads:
6h16
